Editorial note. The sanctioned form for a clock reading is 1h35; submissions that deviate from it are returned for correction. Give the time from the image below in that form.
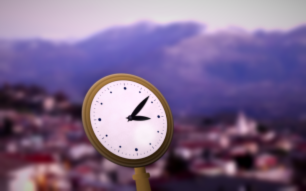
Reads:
3h08
